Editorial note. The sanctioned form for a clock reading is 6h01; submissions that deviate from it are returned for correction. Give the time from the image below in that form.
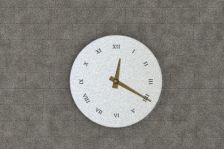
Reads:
12h20
